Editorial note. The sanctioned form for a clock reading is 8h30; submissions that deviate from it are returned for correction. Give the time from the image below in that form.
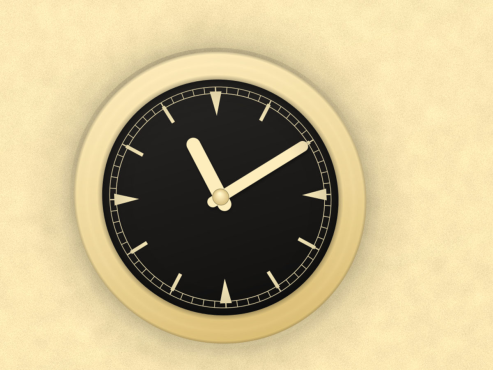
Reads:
11h10
